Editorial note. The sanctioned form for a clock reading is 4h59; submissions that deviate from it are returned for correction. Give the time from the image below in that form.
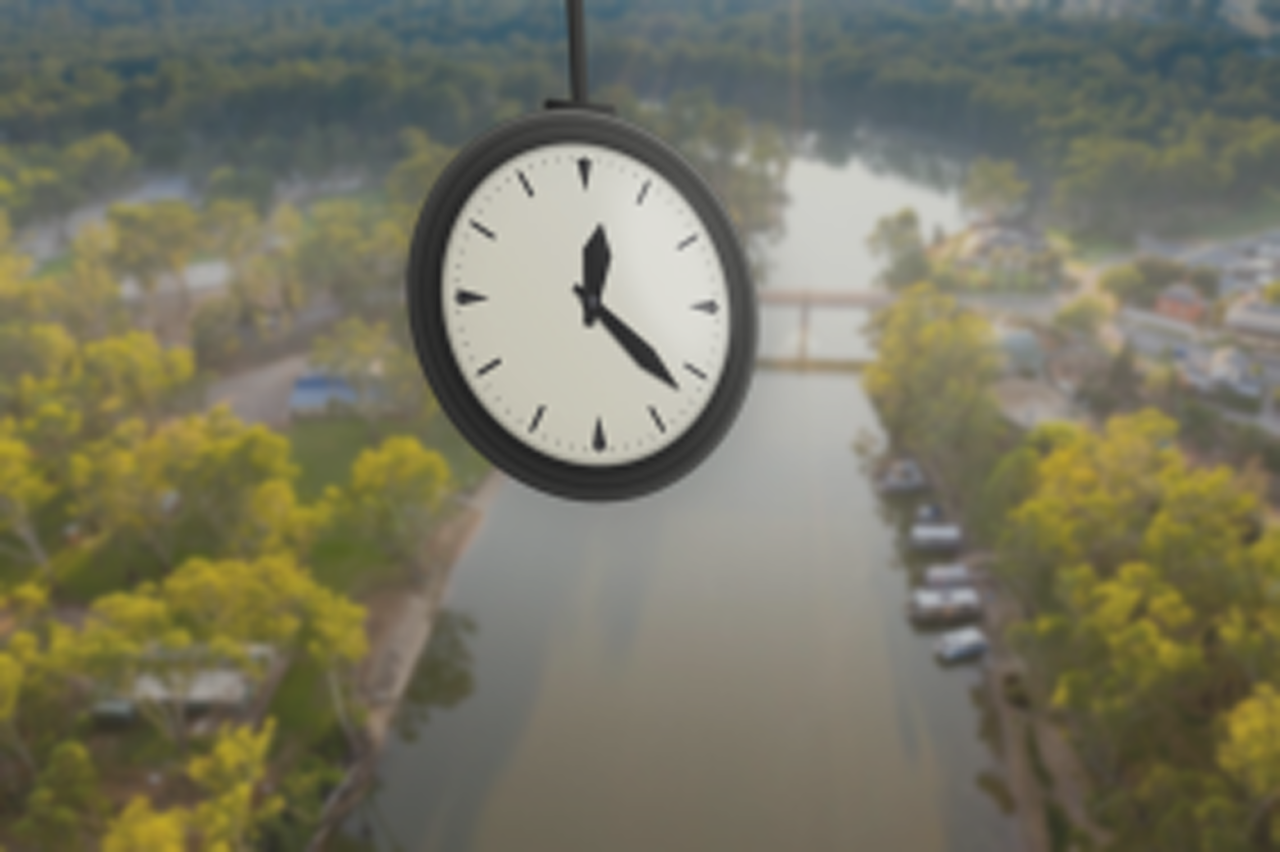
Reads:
12h22
